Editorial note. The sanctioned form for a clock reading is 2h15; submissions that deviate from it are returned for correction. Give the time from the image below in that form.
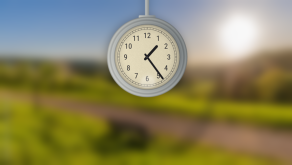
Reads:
1h24
